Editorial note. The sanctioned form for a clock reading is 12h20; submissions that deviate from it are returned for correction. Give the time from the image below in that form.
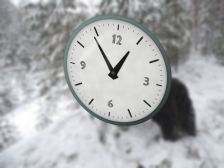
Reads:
12h54
